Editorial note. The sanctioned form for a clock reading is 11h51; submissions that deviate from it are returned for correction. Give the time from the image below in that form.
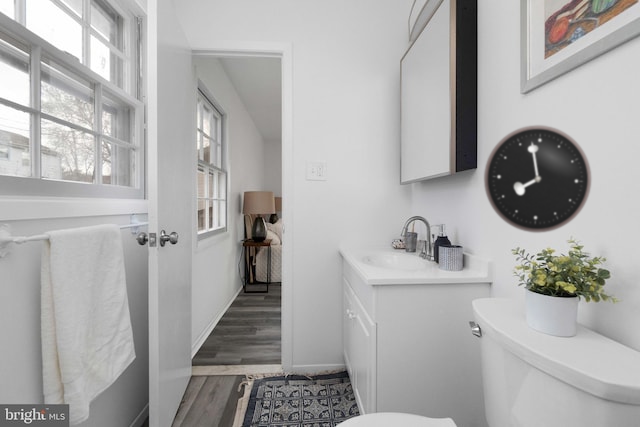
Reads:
7h58
